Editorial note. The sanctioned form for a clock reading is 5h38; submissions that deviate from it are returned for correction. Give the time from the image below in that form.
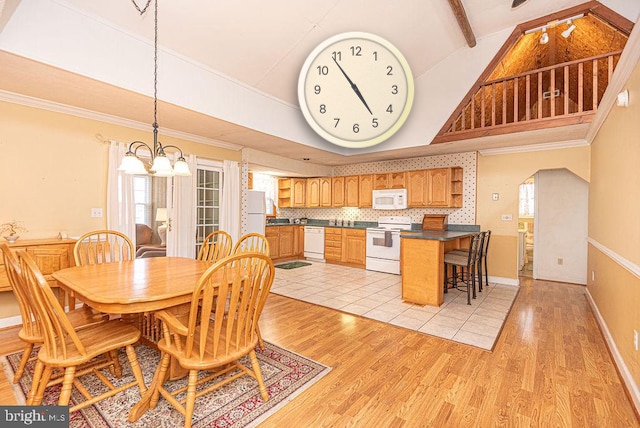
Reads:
4h54
